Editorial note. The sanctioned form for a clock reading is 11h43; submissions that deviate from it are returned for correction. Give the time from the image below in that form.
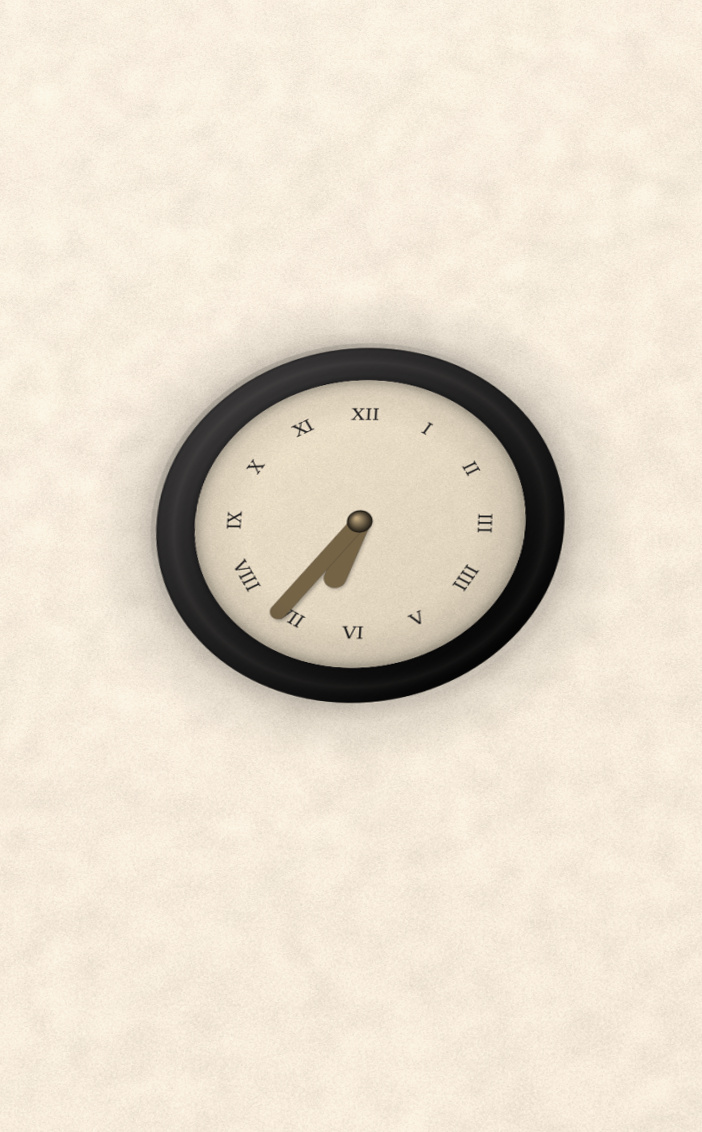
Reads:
6h36
